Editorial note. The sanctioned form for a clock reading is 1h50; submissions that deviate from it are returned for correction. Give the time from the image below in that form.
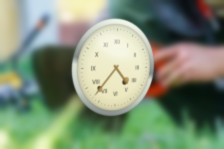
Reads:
4h37
